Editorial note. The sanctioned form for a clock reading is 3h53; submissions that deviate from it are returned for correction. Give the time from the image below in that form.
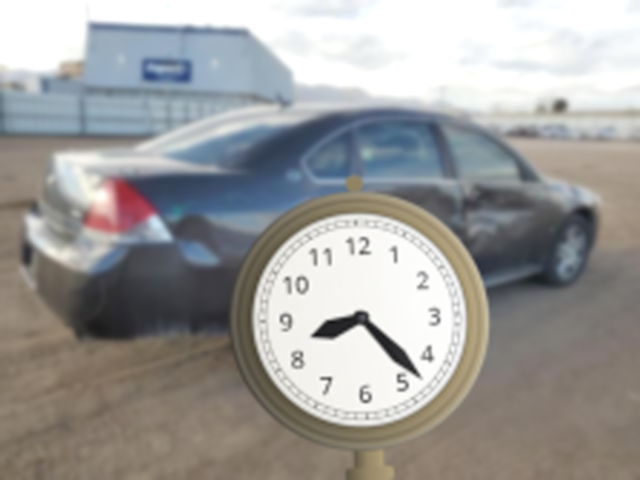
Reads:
8h23
